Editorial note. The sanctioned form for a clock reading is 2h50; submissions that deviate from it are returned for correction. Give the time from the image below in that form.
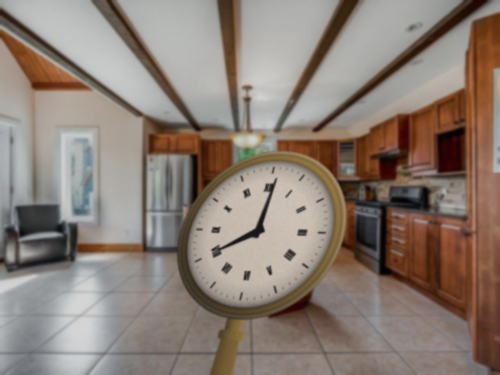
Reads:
8h01
